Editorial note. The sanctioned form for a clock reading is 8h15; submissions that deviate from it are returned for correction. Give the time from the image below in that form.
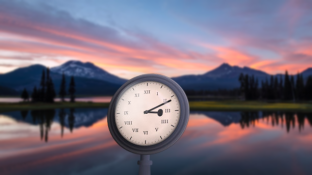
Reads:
3h11
